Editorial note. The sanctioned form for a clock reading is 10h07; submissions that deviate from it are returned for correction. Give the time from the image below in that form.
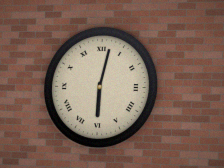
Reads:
6h02
